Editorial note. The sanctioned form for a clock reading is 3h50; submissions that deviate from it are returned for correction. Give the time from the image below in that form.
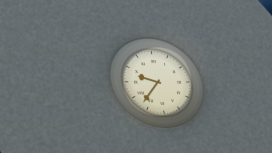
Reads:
9h37
